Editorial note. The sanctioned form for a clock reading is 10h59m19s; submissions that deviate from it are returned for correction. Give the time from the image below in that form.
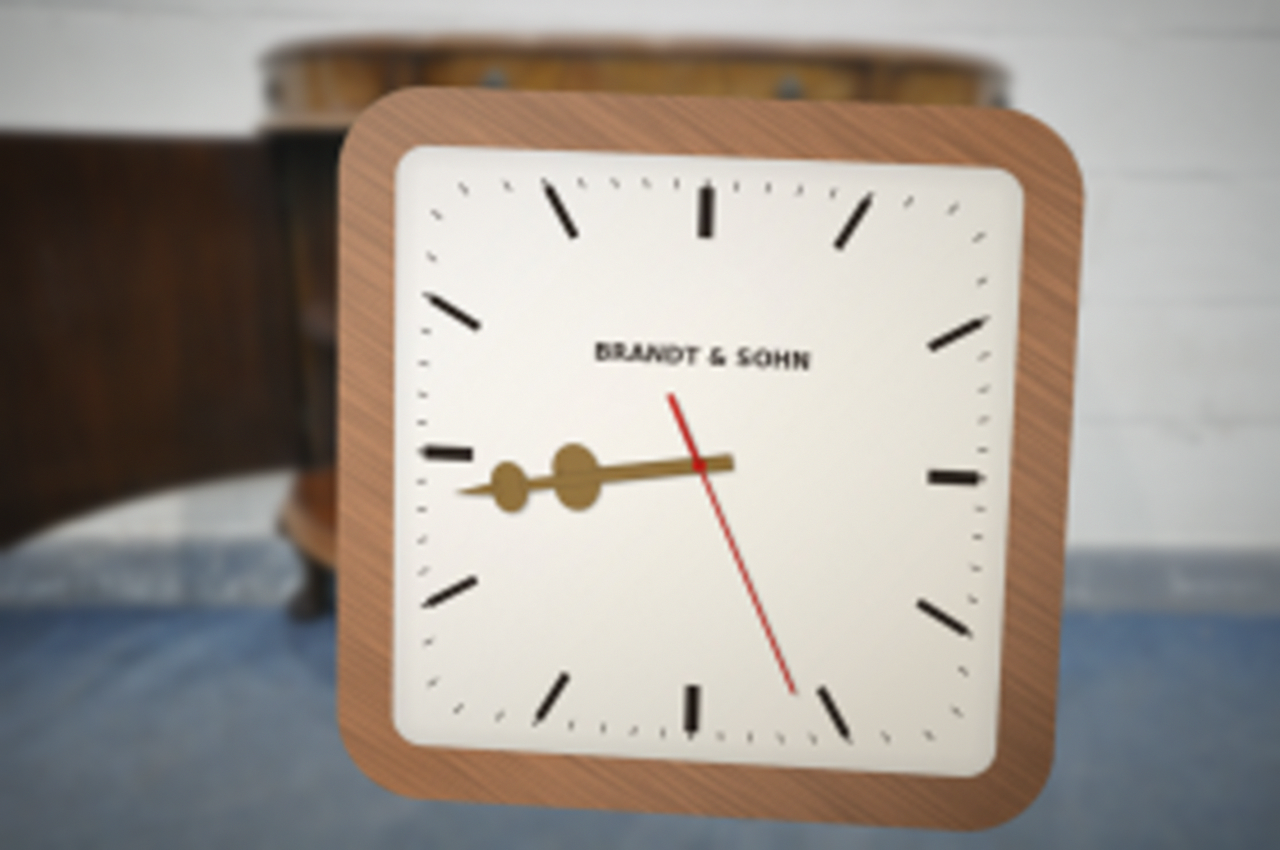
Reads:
8h43m26s
